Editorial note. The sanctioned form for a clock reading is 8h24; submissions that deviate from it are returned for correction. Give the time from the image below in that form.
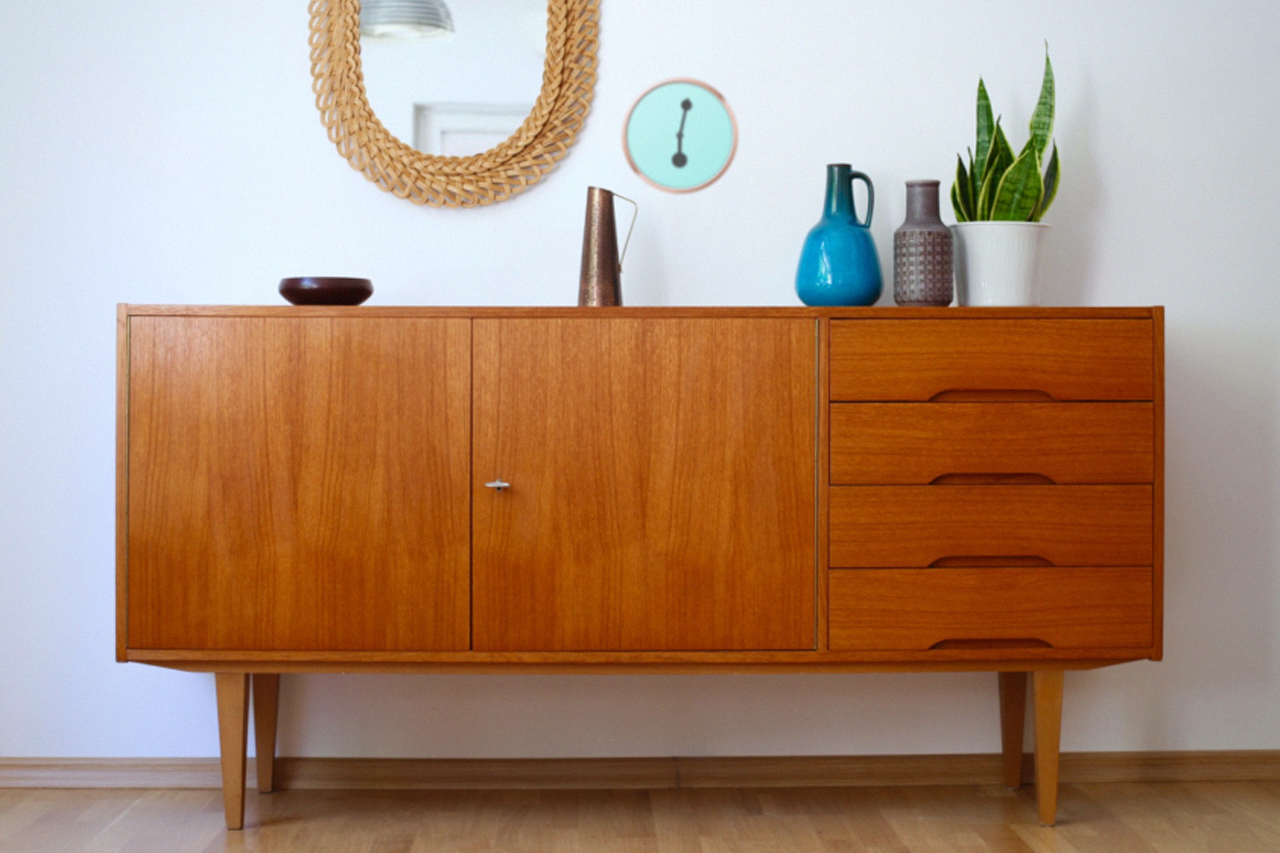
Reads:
6h02
